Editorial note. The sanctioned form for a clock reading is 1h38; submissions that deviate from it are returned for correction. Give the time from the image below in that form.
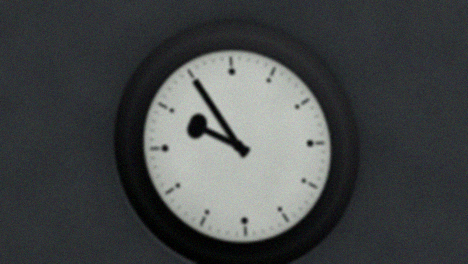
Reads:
9h55
